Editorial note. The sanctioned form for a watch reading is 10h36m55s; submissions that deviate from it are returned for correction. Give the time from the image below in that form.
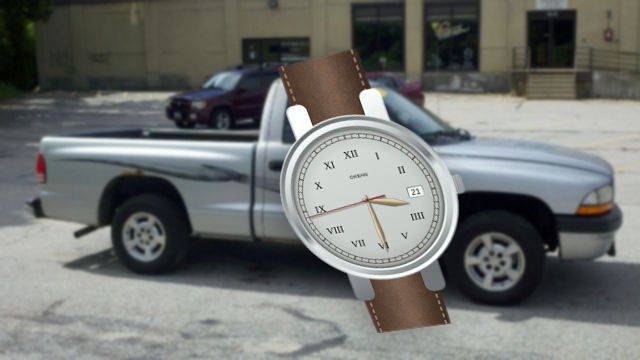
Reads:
3h29m44s
